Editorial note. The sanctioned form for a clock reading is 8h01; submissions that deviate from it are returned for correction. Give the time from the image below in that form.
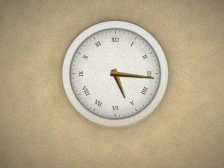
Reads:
5h16
